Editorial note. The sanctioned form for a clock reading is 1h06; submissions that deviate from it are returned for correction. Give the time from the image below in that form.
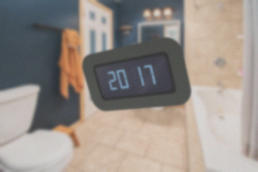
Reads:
20h17
